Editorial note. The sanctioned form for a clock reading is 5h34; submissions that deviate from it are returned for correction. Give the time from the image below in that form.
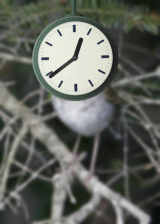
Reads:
12h39
